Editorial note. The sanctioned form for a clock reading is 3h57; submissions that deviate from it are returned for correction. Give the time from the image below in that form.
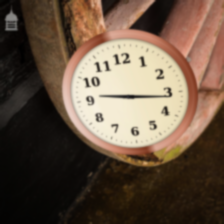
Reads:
9h16
